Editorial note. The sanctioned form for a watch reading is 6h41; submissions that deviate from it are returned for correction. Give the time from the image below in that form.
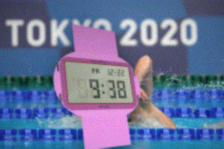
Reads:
9h38
